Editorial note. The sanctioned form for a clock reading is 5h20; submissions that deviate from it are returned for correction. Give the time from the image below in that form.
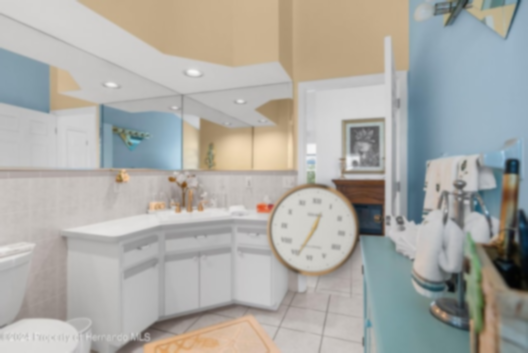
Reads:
12h34
